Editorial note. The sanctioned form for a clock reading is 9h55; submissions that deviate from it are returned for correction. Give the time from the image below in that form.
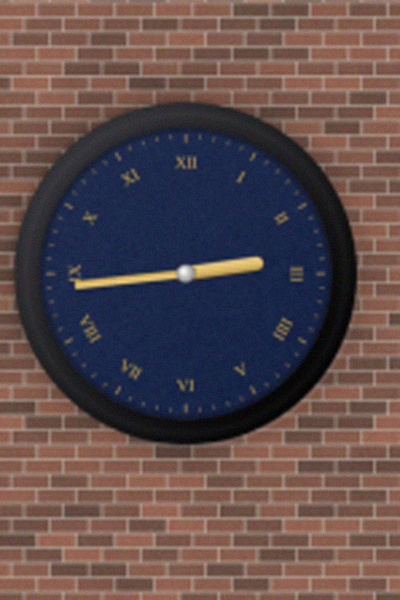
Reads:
2h44
